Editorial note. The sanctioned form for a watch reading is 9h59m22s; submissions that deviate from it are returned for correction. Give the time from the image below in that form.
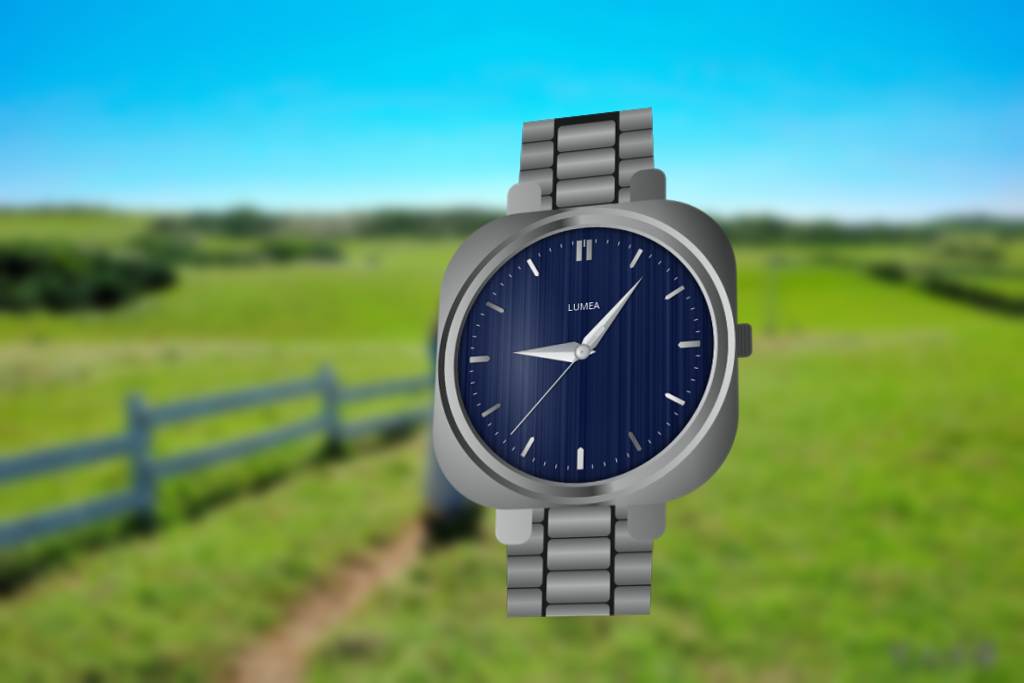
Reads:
9h06m37s
